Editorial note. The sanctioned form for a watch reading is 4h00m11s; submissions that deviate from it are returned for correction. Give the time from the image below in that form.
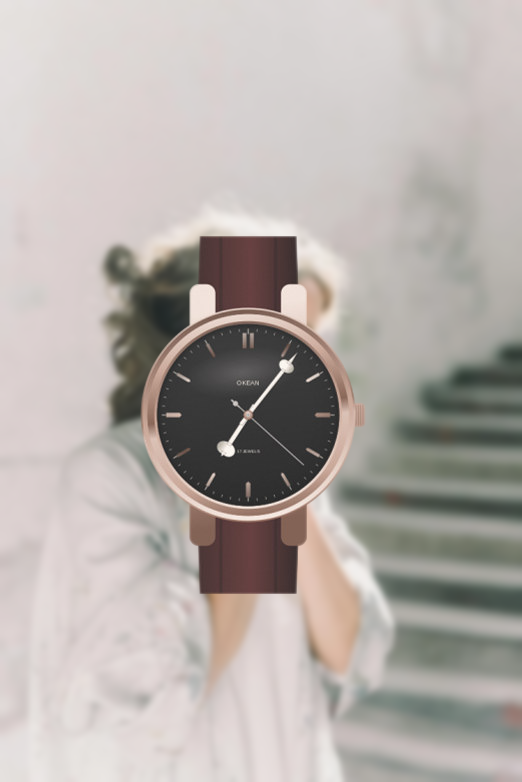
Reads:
7h06m22s
